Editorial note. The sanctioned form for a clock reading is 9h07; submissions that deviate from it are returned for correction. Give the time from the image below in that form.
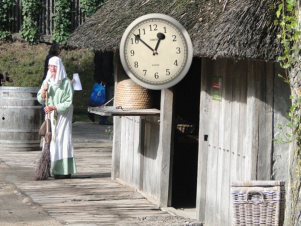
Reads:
12h52
